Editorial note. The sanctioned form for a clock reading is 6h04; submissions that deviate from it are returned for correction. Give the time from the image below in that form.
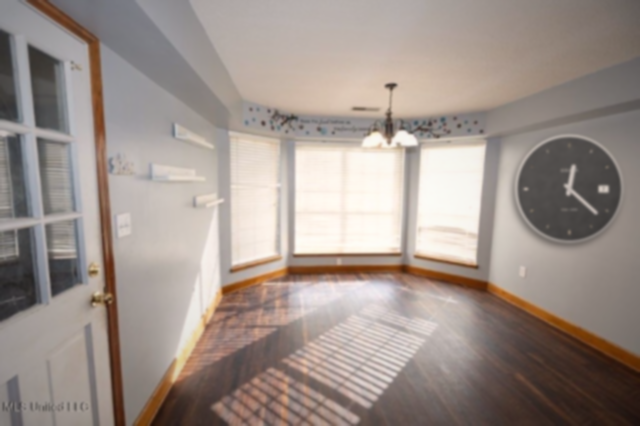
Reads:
12h22
